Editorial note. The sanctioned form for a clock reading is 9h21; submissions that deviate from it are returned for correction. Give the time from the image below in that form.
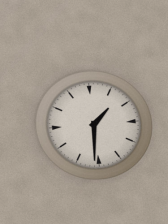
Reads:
1h31
